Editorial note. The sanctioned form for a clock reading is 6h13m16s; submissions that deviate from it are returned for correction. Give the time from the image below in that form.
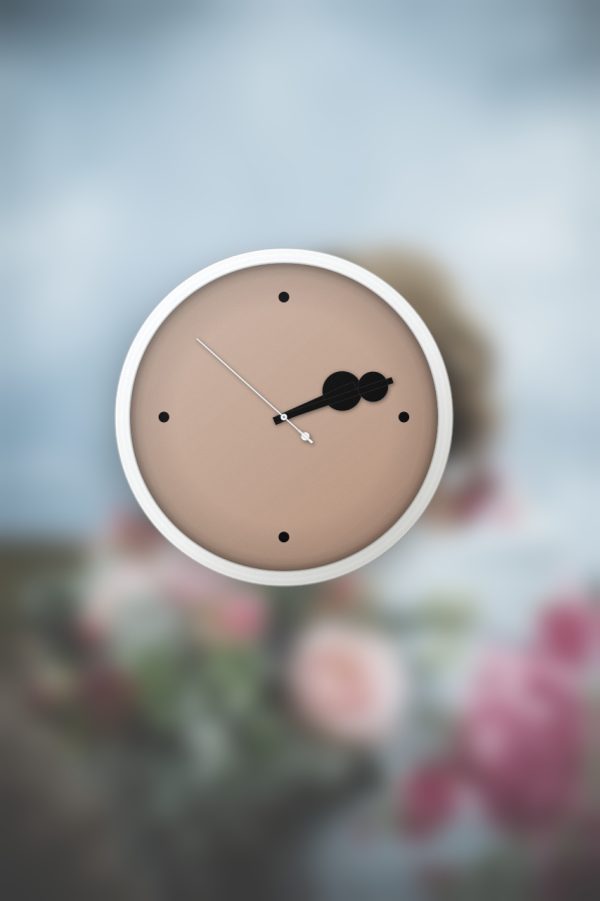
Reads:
2h11m52s
